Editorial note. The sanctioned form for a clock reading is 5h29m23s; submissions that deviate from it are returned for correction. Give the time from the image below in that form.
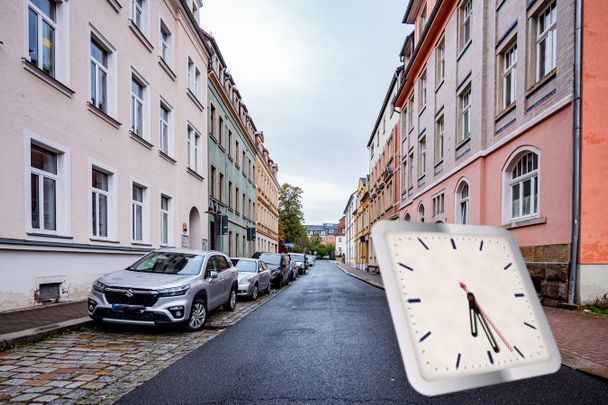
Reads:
6h28m26s
